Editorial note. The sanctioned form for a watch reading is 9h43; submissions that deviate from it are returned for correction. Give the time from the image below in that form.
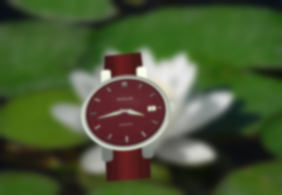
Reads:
3h43
